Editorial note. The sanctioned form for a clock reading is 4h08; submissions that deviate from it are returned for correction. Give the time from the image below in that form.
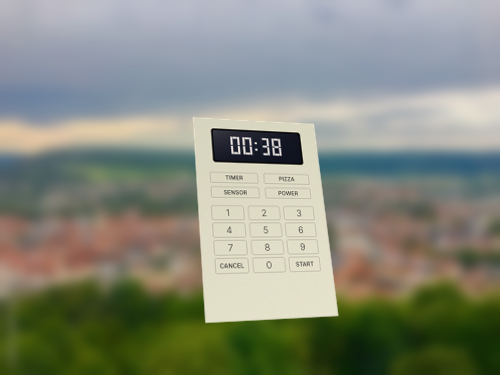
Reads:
0h38
